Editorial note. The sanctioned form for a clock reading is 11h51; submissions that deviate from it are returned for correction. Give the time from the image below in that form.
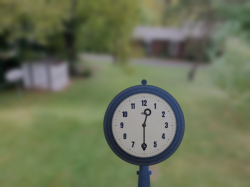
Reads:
12h30
